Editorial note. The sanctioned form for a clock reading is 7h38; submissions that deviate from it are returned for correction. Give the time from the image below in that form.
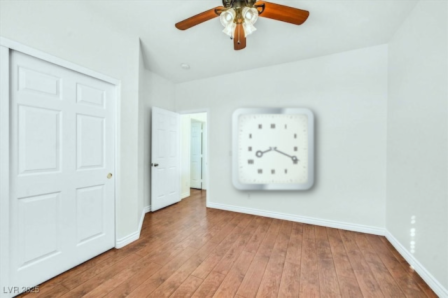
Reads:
8h19
